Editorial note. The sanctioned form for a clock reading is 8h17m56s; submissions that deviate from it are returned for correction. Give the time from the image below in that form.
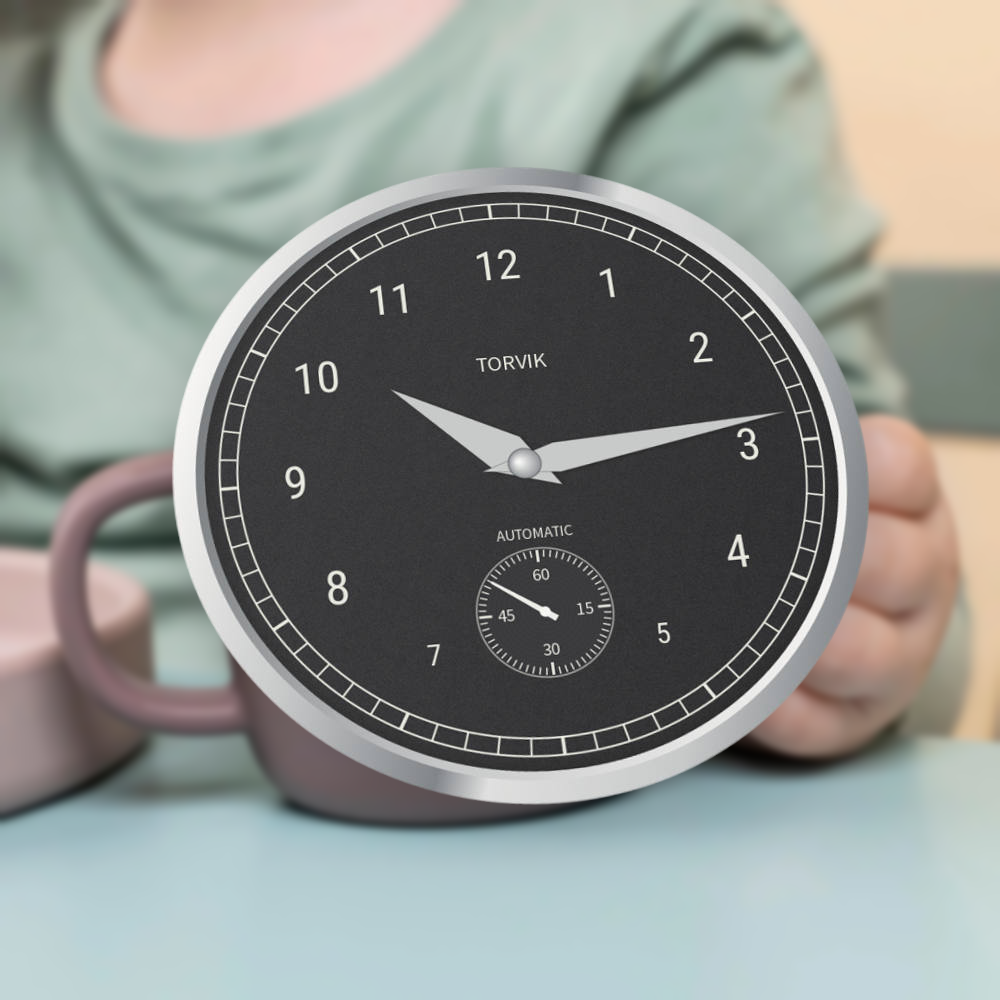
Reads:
10h13m51s
